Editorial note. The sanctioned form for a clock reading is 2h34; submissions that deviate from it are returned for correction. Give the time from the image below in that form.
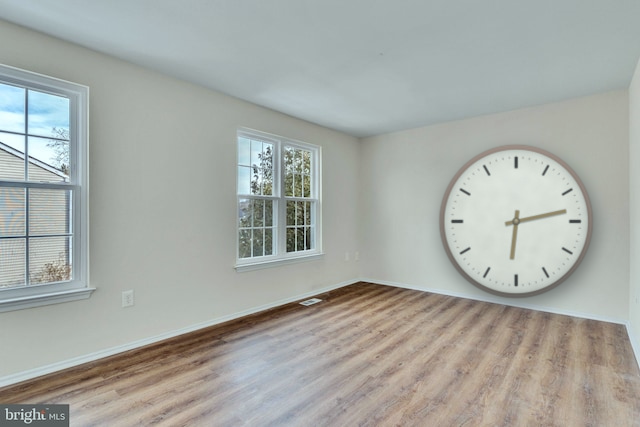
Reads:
6h13
